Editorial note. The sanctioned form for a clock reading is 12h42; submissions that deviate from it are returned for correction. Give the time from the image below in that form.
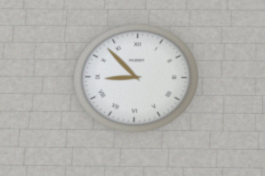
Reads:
8h53
